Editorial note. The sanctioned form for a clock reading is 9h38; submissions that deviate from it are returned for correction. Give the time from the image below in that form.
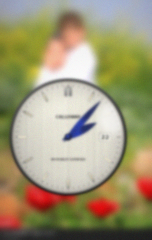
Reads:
2h07
